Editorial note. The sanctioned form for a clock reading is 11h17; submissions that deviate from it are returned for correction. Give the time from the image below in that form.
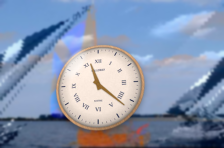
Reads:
11h22
